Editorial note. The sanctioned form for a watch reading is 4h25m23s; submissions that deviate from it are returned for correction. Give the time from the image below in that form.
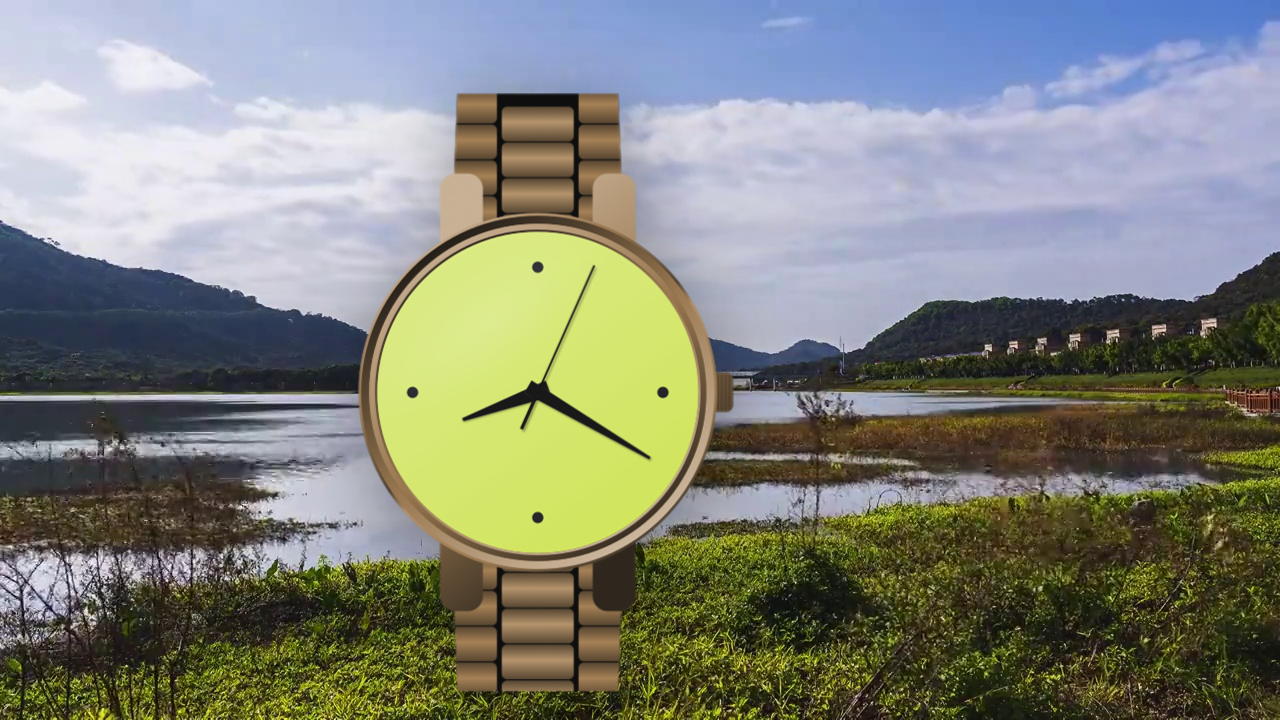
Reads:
8h20m04s
